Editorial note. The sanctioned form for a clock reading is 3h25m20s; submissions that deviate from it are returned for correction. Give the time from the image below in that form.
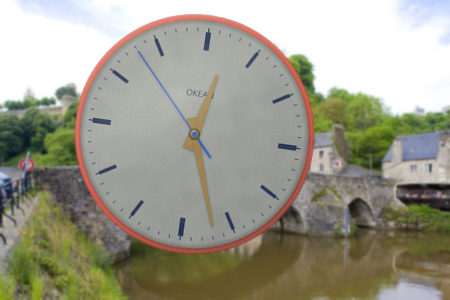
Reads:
12h26m53s
